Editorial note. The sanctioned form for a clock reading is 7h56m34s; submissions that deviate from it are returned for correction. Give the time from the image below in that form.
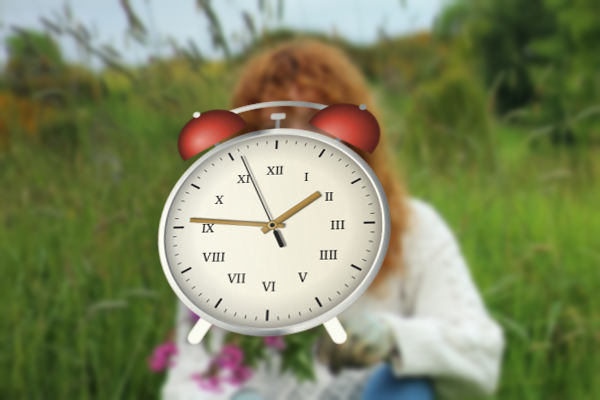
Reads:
1h45m56s
